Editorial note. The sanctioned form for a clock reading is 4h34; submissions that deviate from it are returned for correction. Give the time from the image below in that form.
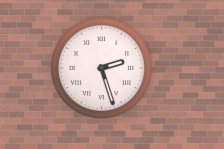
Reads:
2h27
